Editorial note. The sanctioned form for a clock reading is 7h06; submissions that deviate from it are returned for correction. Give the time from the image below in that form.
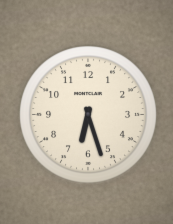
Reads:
6h27
